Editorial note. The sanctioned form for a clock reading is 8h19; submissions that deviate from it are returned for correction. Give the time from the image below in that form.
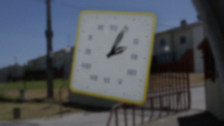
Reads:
2h04
